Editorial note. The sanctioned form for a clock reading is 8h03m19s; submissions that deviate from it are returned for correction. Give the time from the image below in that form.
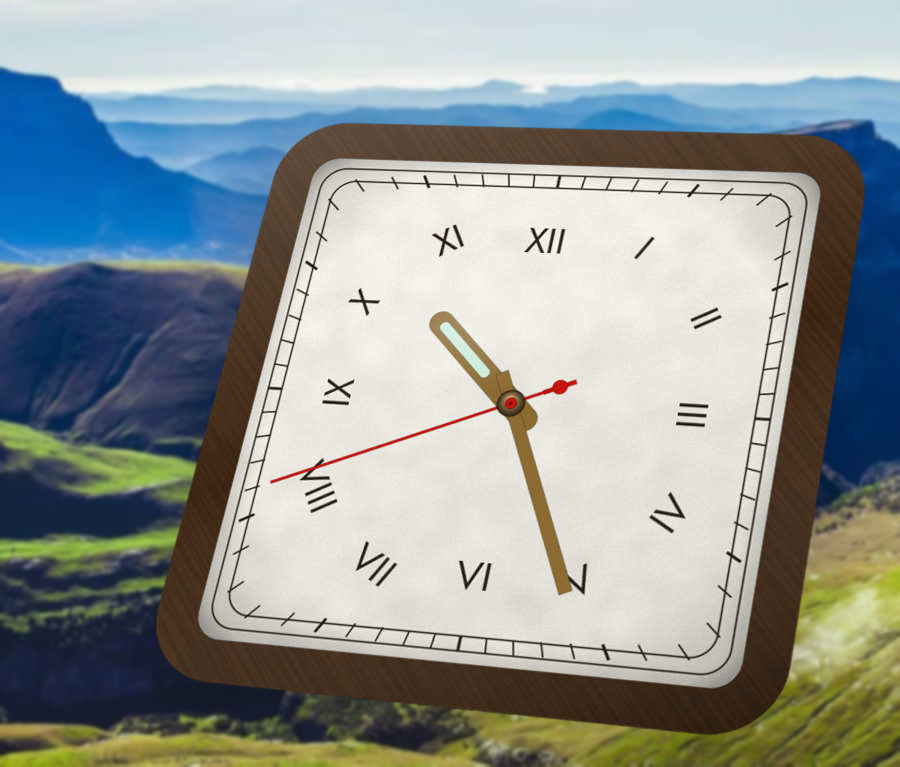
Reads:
10h25m41s
